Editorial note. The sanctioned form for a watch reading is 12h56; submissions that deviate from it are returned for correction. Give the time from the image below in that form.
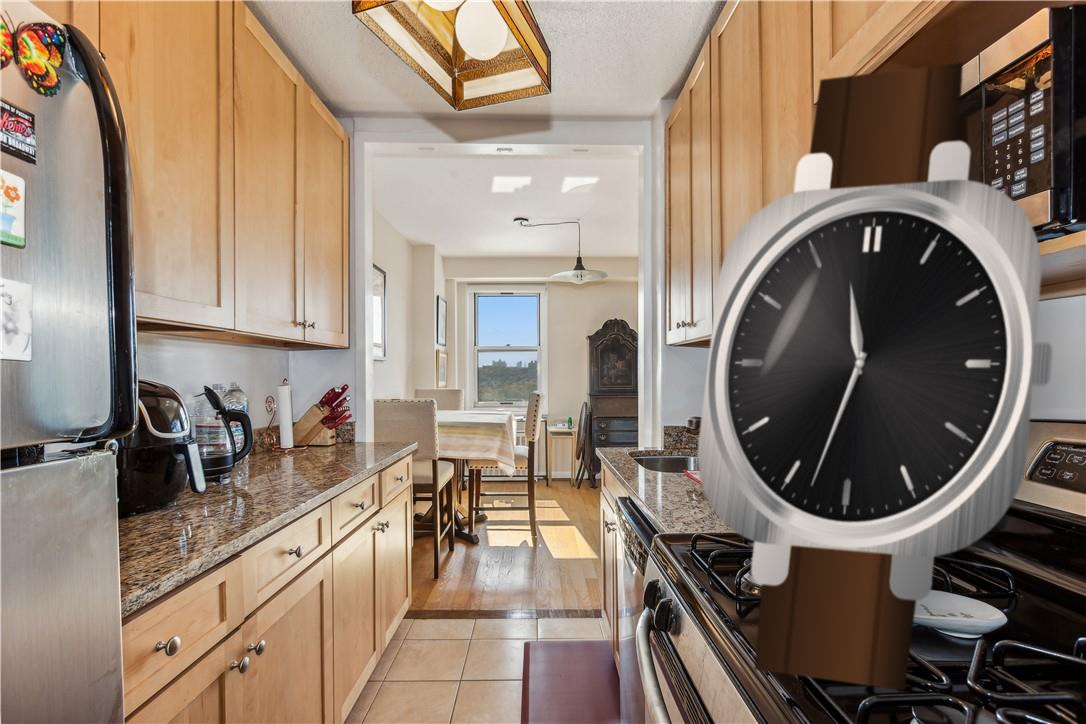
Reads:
11h33
